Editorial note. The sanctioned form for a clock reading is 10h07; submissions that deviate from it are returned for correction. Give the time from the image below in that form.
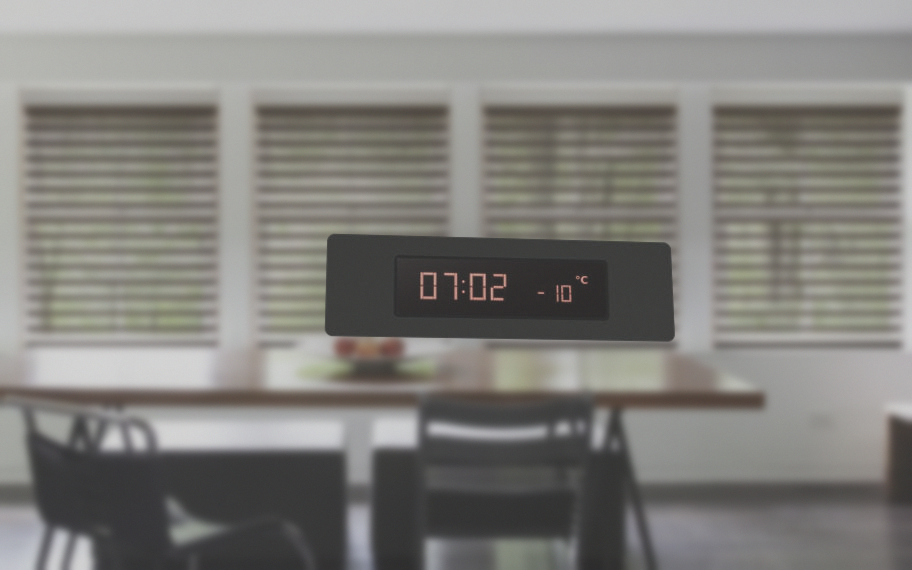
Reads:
7h02
